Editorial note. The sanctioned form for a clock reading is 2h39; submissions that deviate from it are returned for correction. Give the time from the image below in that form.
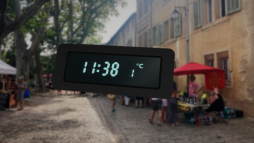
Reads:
11h38
